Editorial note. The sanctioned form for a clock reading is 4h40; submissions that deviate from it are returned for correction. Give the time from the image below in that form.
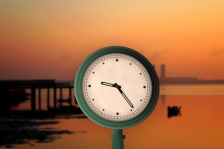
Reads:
9h24
